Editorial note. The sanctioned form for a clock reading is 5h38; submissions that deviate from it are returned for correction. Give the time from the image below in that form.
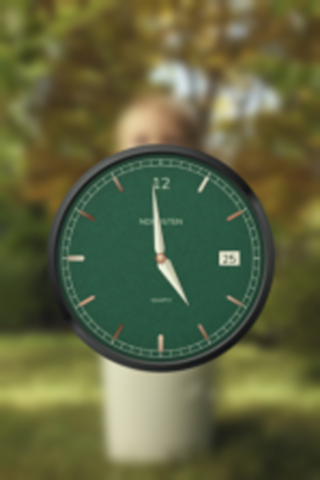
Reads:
4h59
